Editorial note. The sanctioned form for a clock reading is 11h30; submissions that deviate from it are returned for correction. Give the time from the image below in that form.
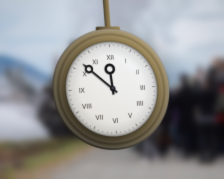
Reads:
11h52
